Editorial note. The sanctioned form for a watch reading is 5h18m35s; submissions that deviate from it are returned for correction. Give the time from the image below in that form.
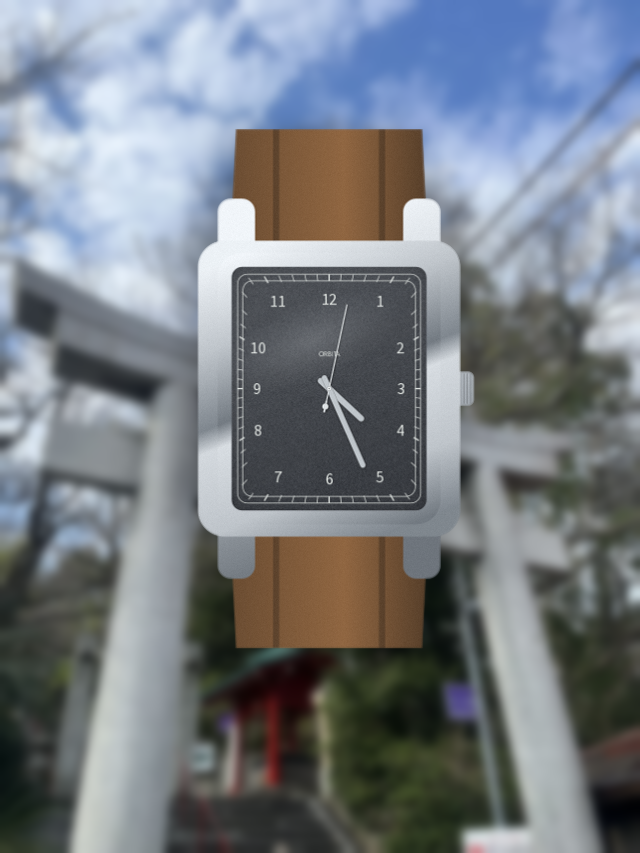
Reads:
4h26m02s
